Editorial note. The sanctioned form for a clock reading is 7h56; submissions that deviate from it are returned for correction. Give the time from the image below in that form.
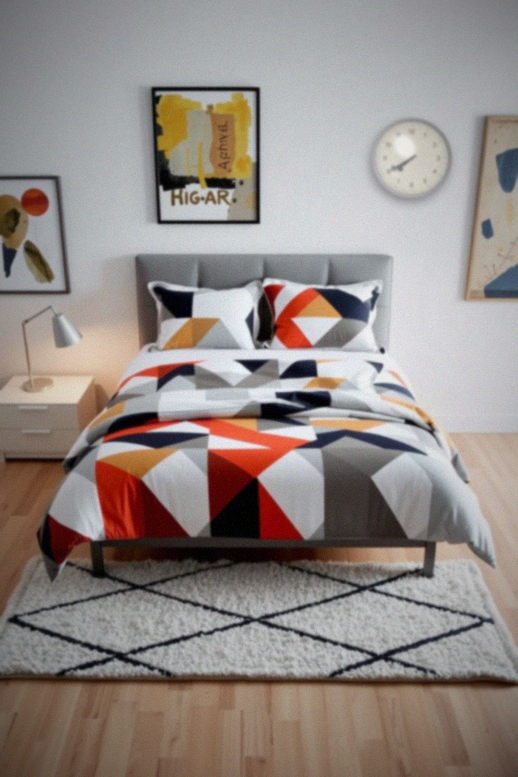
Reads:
7h40
